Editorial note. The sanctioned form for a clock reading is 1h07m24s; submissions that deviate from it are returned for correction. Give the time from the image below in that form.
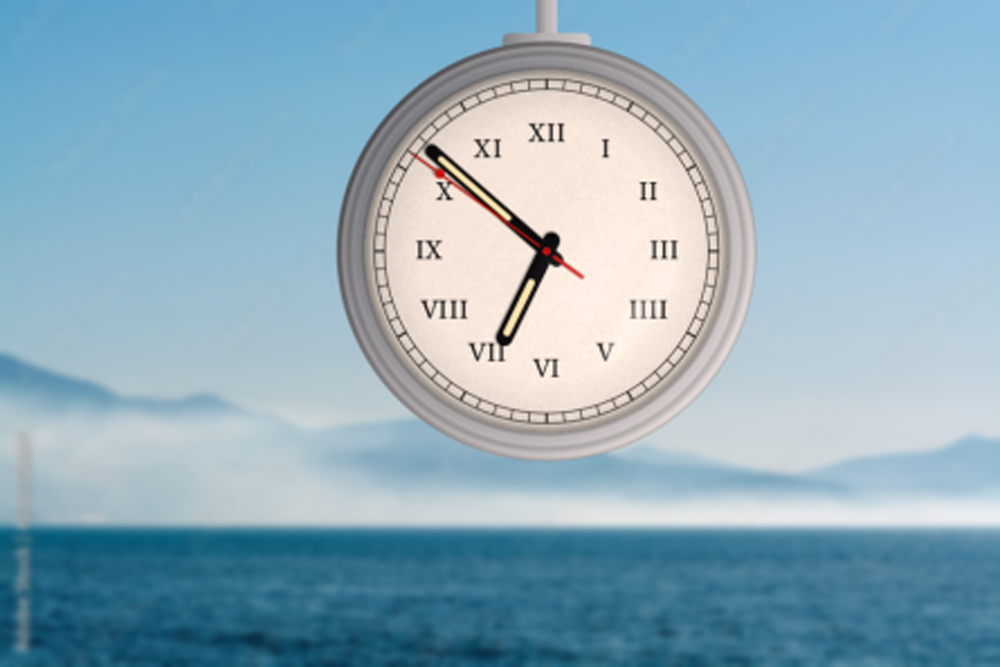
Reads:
6h51m51s
